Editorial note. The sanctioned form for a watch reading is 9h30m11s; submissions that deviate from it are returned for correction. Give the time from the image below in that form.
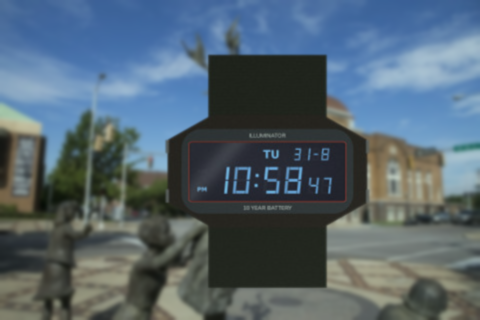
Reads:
10h58m47s
